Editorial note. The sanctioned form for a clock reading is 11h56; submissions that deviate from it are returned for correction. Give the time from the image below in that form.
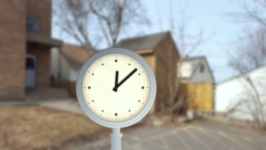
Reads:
12h08
